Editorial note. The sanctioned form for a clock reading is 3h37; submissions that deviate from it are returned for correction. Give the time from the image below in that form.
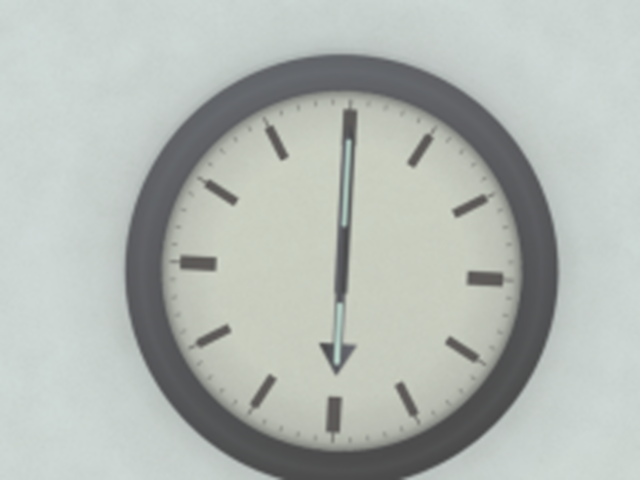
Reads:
6h00
